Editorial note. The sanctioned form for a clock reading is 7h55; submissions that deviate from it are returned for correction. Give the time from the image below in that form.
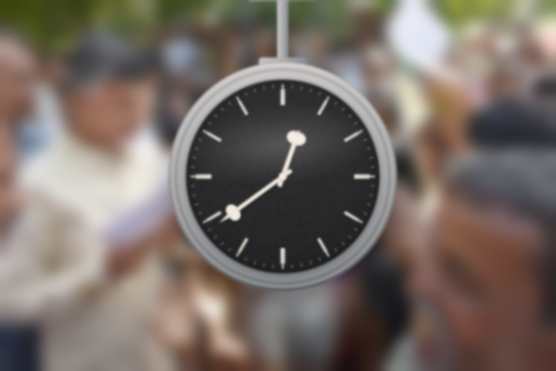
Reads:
12h39
